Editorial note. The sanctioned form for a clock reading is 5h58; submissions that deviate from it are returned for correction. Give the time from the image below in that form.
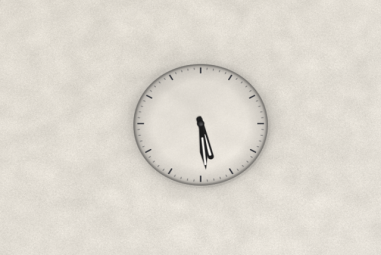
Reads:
5h29
